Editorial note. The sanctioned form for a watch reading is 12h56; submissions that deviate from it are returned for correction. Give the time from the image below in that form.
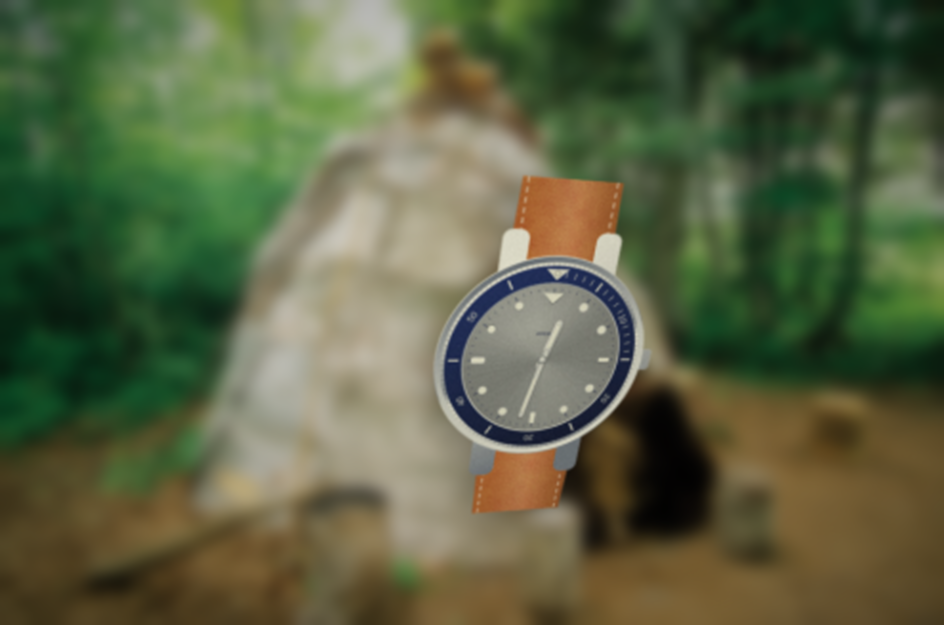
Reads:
12h32
